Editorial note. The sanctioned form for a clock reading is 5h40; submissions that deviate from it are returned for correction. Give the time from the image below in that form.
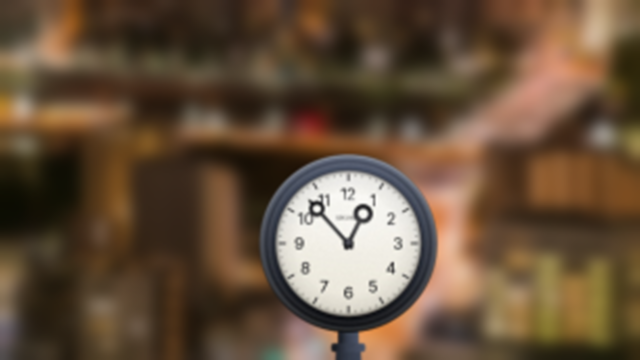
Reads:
12h53
